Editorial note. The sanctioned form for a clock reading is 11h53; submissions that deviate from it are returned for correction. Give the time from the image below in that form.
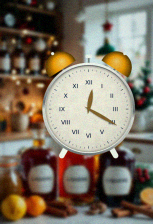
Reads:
12h20
